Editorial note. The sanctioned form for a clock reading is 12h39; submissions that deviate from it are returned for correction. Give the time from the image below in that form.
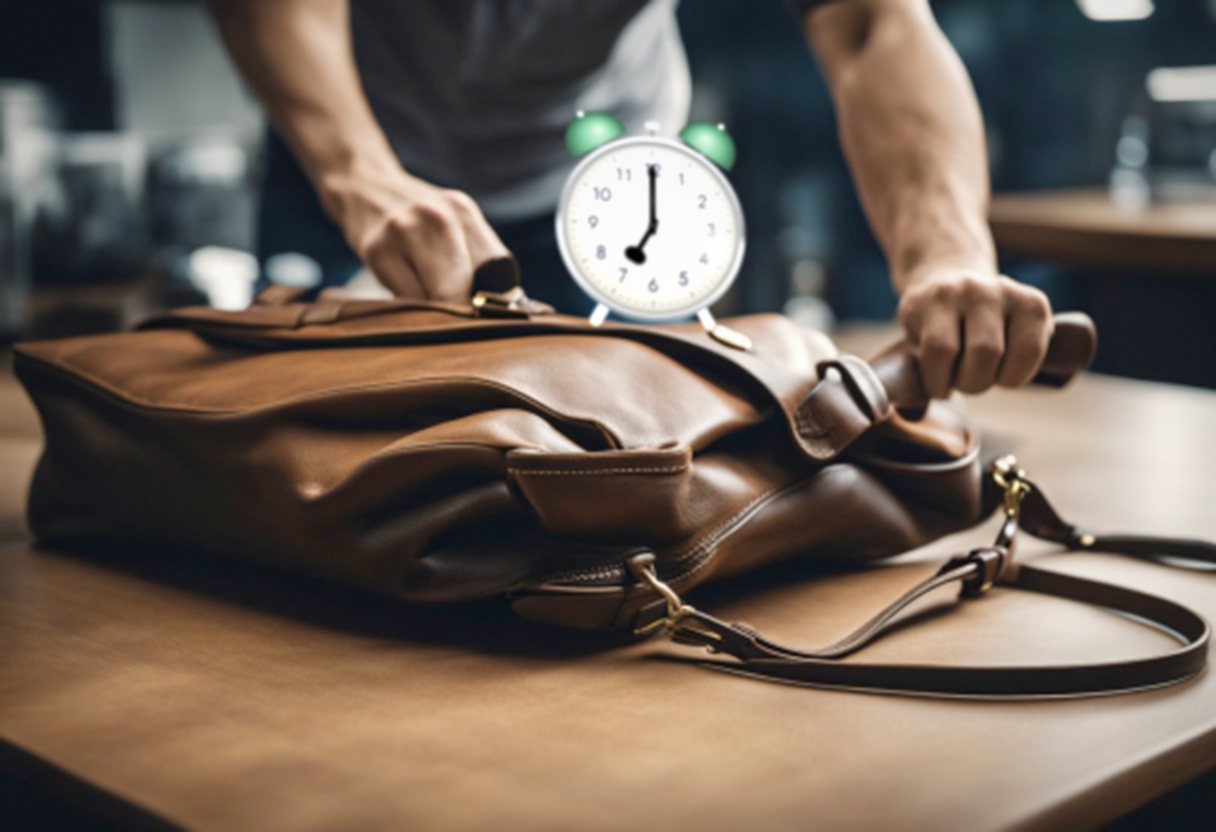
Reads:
7h00
